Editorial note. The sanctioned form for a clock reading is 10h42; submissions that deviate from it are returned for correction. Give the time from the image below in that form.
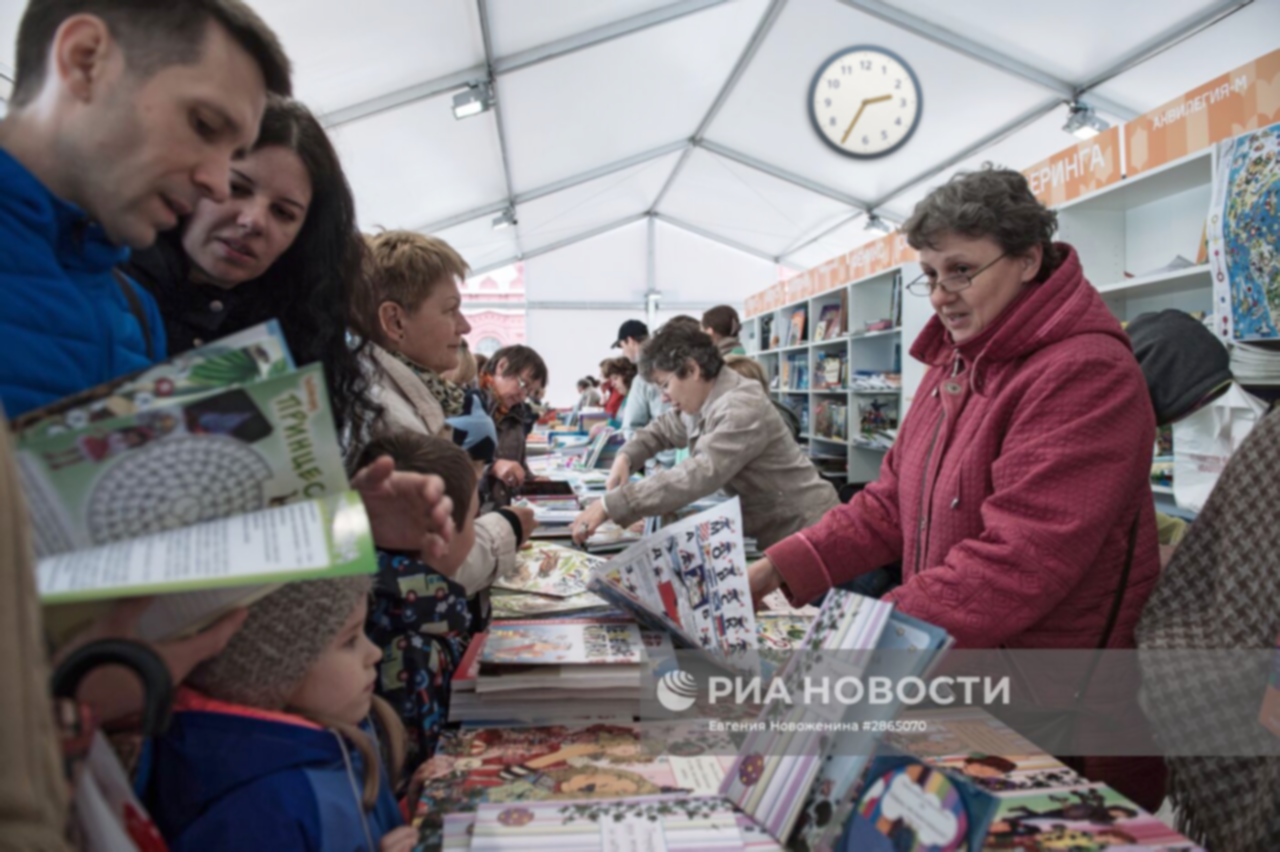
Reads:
2h35
